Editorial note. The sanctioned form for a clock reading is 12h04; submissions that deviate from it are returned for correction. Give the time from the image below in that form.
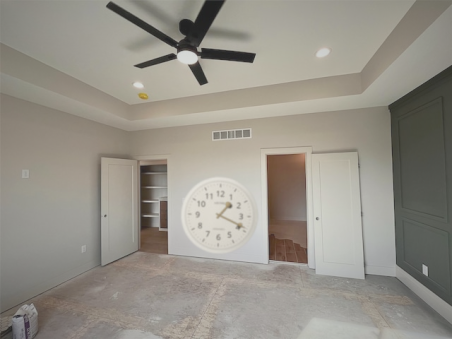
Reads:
1h19
